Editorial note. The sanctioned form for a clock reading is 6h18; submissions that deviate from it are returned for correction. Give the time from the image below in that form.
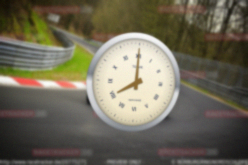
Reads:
8h00
